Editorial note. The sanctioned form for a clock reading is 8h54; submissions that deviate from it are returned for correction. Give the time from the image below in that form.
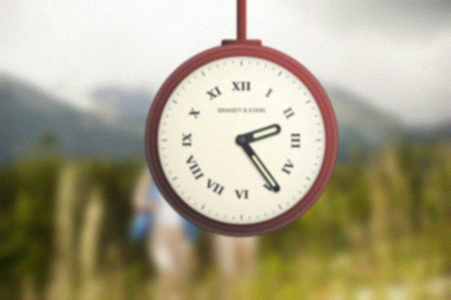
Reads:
2h24
